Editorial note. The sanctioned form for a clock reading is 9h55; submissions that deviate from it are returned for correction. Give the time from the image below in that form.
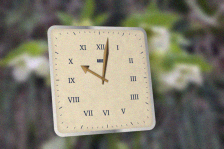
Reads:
10h02
